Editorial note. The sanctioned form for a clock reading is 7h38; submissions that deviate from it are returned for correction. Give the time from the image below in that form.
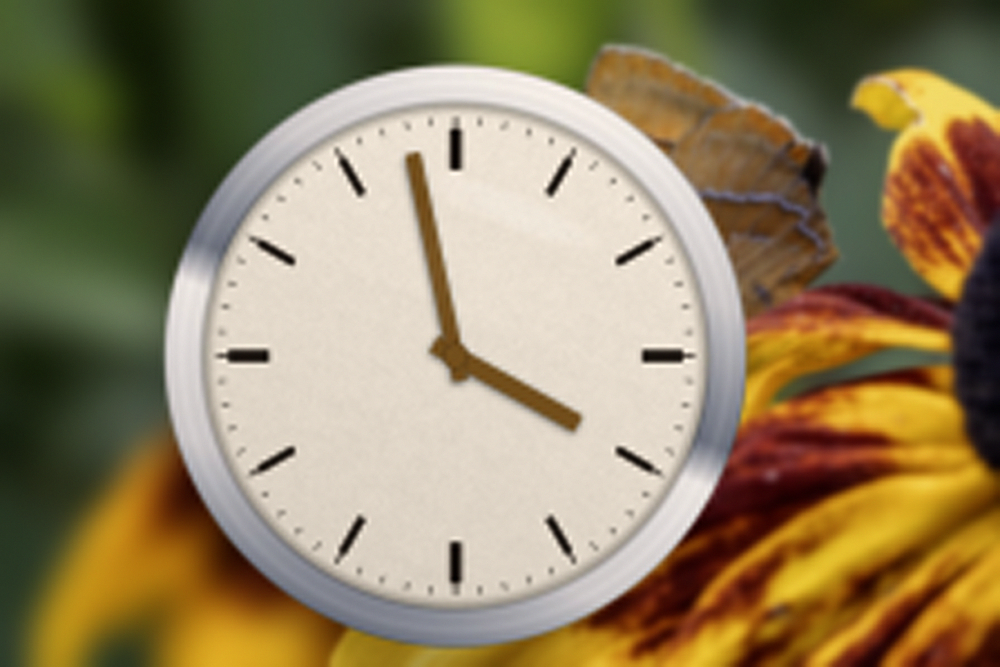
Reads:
3h58
